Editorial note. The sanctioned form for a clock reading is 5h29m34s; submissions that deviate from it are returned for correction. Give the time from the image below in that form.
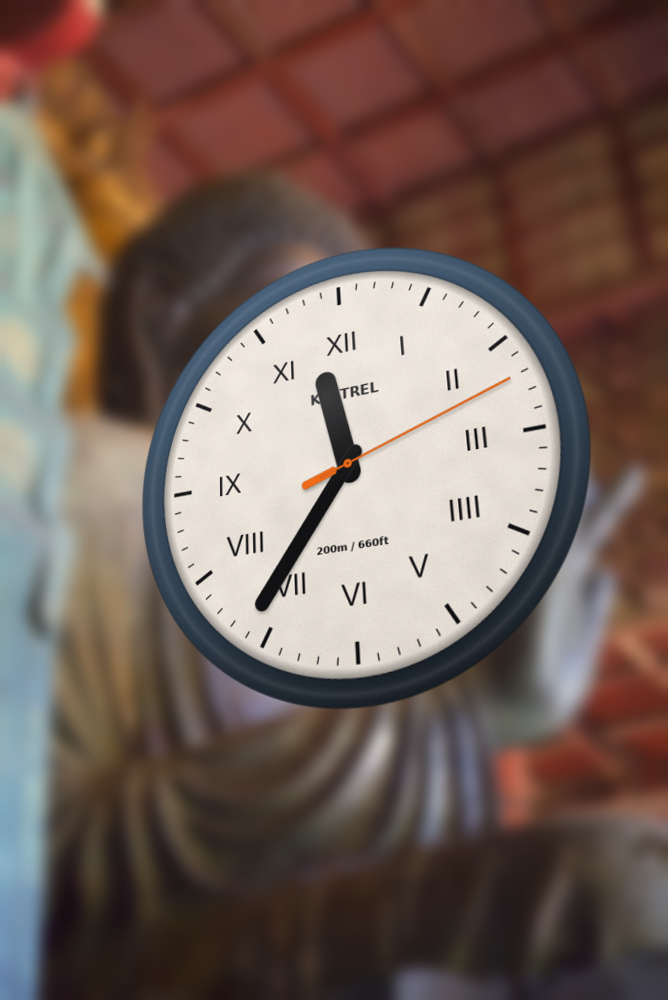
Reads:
11h36m12s
